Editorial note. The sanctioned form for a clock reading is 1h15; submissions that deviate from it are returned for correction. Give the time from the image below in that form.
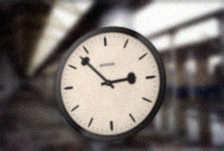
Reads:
2h53
